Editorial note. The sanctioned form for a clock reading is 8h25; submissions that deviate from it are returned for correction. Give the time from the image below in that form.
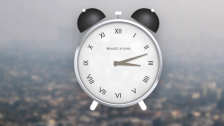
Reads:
3h12
